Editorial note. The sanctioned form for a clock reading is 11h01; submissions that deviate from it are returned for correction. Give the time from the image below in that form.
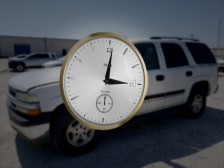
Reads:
3h01
